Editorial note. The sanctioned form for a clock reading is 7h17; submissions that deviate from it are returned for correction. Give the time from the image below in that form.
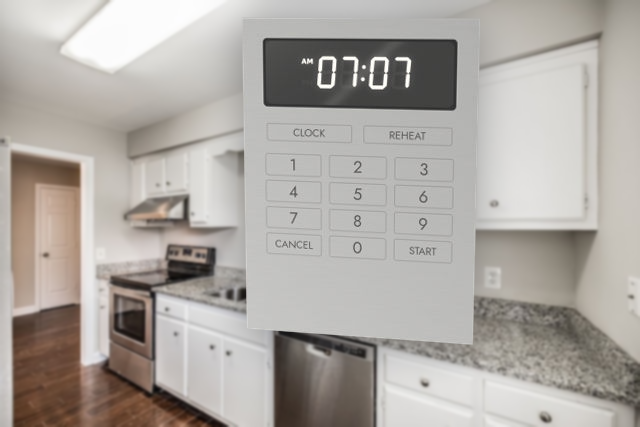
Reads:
7h07
